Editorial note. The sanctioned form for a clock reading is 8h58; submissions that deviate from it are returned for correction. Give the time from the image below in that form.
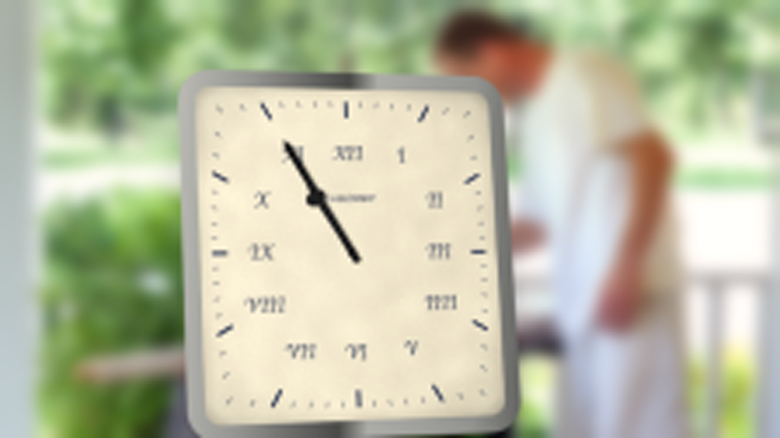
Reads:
10h55
